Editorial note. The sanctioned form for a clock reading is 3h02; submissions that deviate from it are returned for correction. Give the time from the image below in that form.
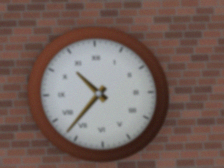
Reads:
10h37
